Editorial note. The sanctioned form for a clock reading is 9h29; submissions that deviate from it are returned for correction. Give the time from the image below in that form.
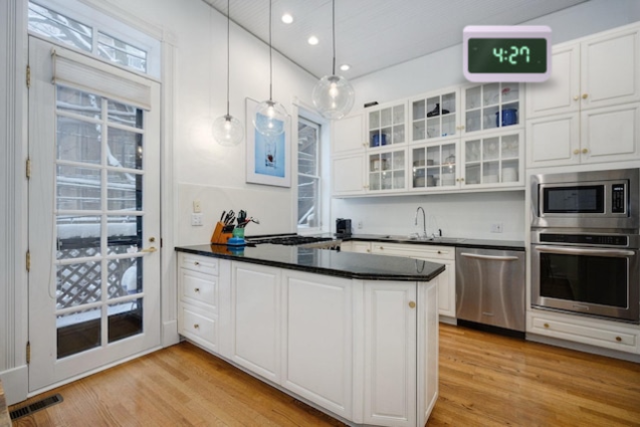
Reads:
4h27
